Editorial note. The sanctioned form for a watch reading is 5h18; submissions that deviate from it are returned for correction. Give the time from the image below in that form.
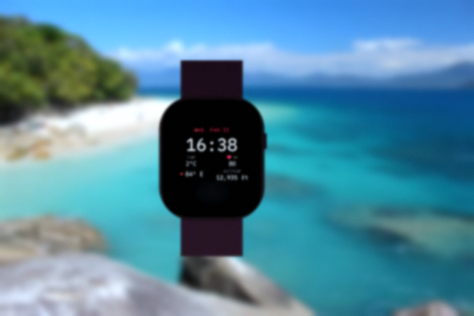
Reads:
16h38
